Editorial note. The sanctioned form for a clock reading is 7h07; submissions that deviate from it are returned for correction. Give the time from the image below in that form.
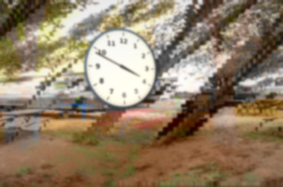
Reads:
3h49
